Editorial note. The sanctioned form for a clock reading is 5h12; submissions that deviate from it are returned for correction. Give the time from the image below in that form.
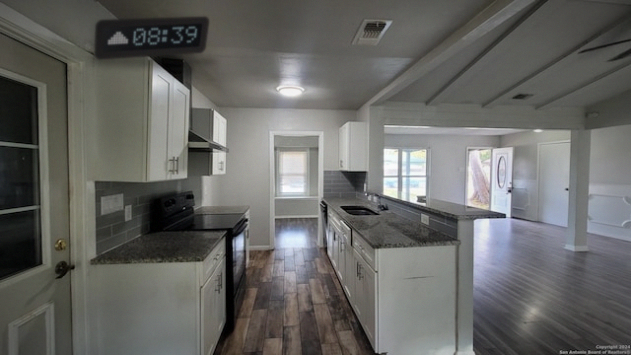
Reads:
8h39
